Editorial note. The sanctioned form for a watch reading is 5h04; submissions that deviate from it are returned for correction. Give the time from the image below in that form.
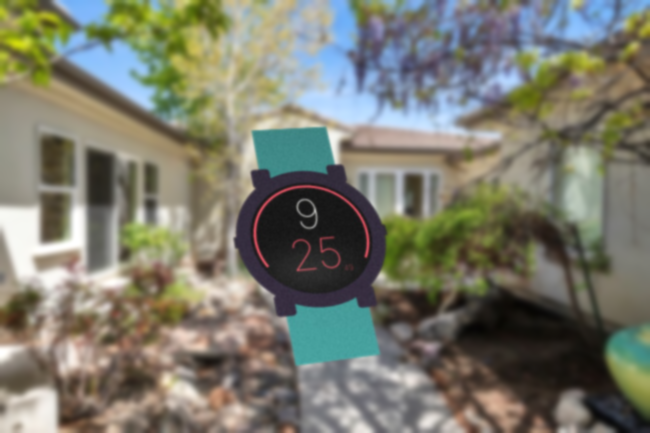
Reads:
9h25
